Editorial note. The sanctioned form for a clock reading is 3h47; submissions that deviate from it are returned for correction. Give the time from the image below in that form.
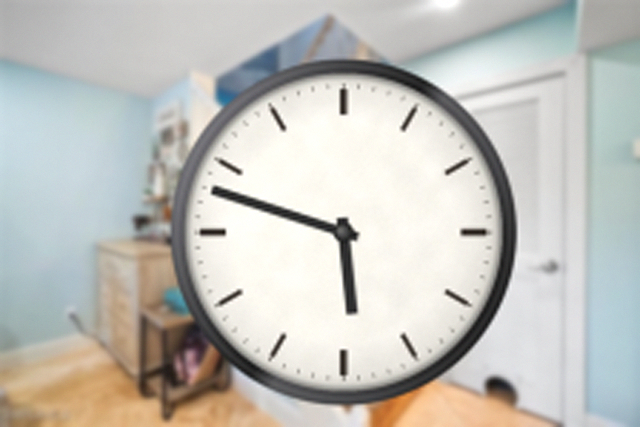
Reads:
5h48
